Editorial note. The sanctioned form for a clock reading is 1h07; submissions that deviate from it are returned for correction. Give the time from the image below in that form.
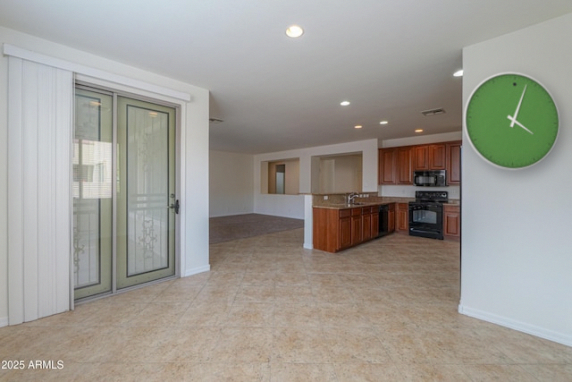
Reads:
4h03
